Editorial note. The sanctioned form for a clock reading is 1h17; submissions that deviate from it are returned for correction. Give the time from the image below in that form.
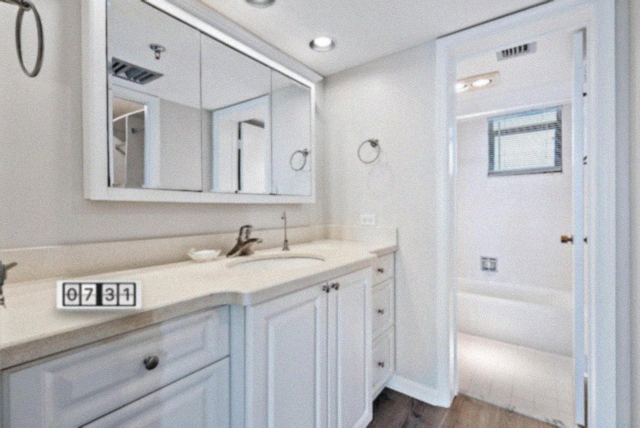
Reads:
7h31
